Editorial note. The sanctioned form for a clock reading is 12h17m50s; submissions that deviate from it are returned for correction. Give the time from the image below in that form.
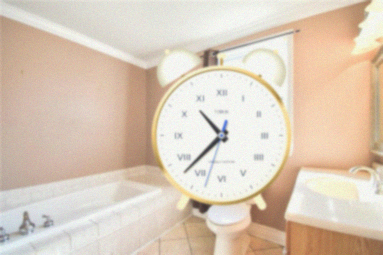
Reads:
10h37m33s
